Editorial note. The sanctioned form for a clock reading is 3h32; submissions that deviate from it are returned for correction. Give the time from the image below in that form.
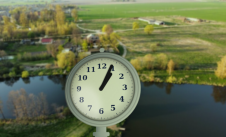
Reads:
1h04
